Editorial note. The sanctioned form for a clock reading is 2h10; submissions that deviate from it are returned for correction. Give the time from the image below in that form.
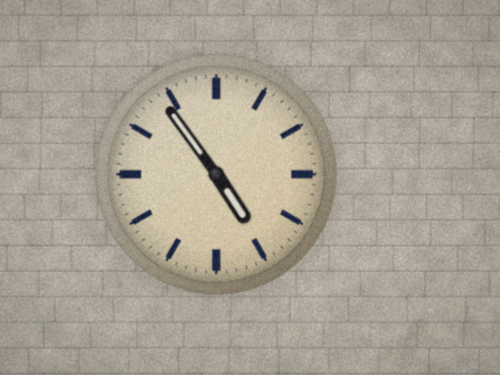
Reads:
4h54
